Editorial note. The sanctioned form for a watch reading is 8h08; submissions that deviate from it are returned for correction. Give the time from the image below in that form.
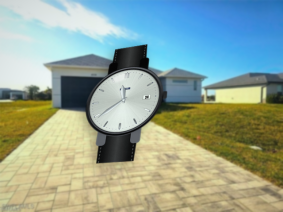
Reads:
11h39
